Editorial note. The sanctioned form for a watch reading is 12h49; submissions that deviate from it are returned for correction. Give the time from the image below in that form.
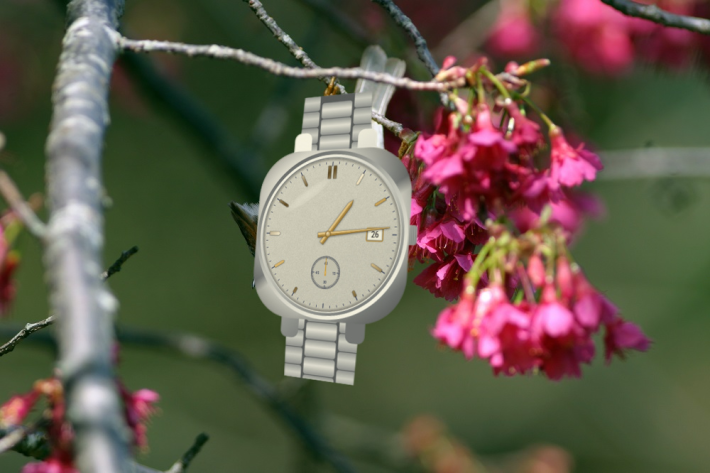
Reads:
1h14
